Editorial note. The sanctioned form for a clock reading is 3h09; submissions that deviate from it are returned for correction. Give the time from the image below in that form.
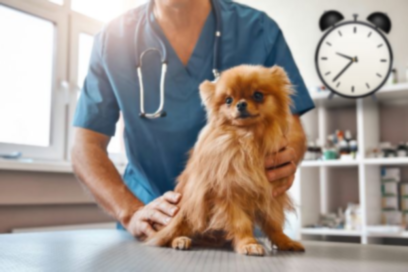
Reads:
9h37
